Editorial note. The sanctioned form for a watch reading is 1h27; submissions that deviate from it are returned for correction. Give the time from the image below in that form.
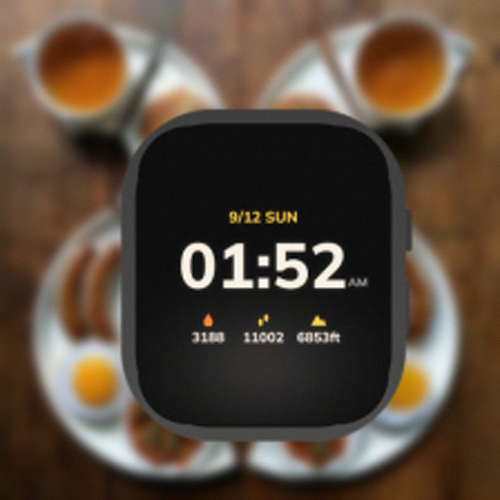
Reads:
1h52
